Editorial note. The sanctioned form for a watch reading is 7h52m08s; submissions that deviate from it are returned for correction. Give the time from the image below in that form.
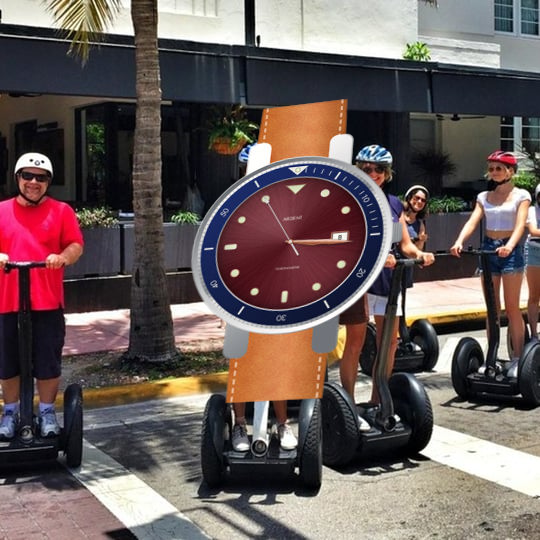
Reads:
3h15m55s
